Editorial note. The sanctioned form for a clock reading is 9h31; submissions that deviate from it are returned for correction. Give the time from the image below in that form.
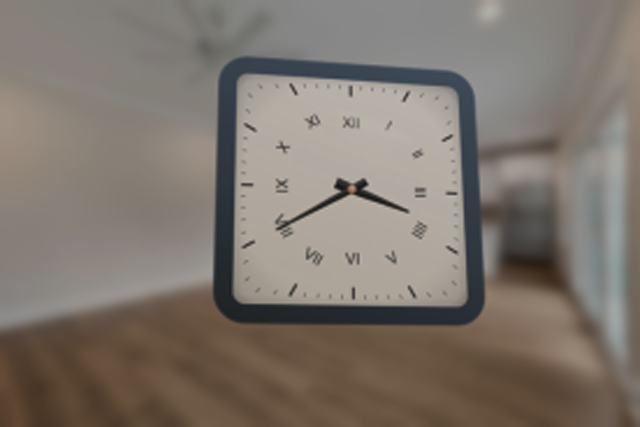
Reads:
3h40
